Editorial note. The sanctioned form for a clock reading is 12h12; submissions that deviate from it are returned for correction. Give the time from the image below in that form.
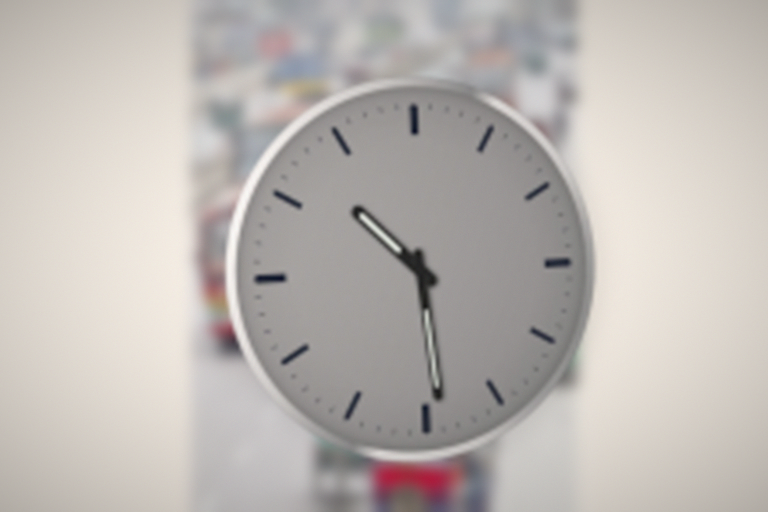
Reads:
10h29
